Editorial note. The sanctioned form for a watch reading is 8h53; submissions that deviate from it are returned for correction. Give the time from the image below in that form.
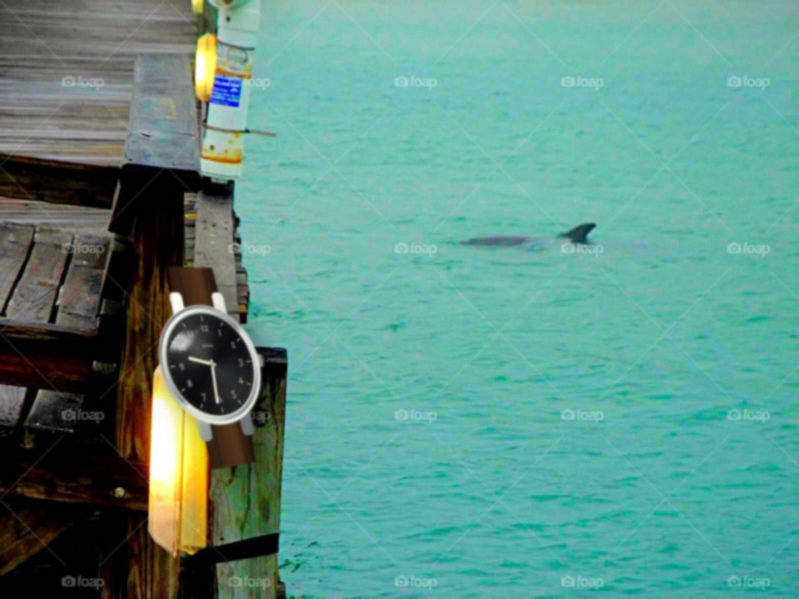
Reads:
9h31
